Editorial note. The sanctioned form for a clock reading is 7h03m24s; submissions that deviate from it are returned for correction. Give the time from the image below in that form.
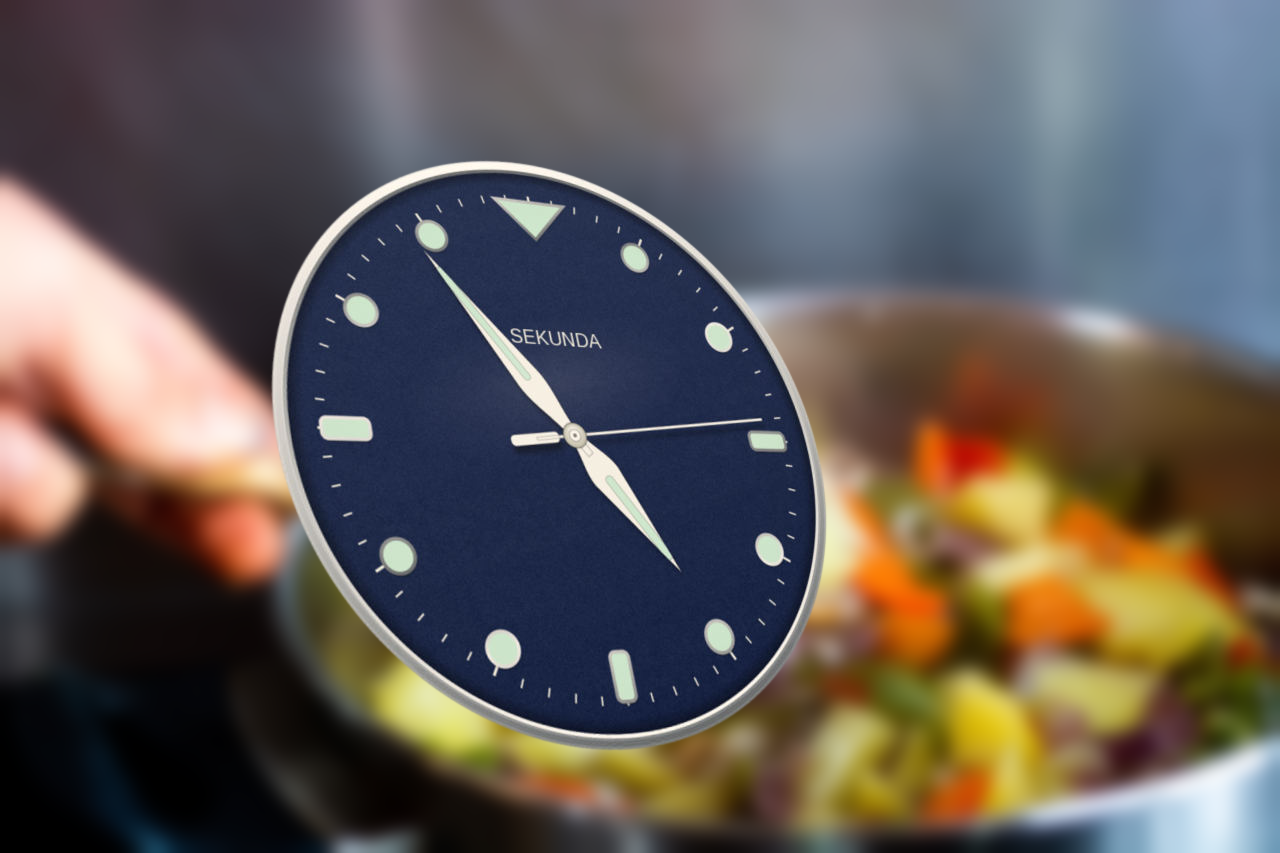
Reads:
4h54m14s
